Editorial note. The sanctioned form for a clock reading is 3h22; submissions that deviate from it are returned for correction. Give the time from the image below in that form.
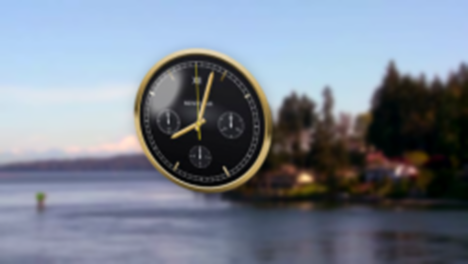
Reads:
8h03
